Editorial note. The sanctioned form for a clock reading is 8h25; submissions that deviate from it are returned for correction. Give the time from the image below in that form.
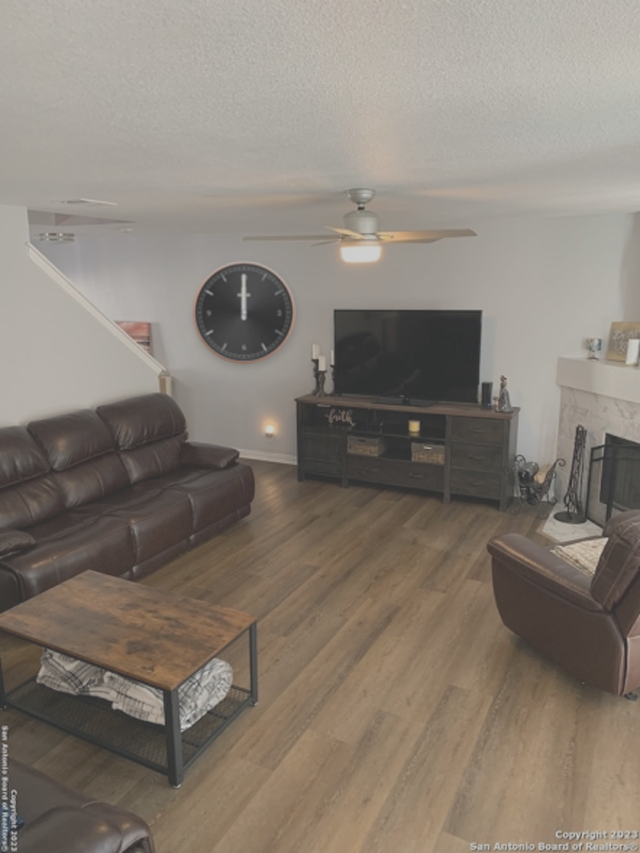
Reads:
12h00
